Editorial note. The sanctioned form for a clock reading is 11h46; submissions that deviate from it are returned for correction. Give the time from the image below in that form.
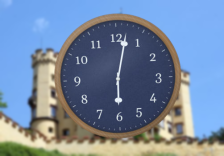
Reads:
6h02
